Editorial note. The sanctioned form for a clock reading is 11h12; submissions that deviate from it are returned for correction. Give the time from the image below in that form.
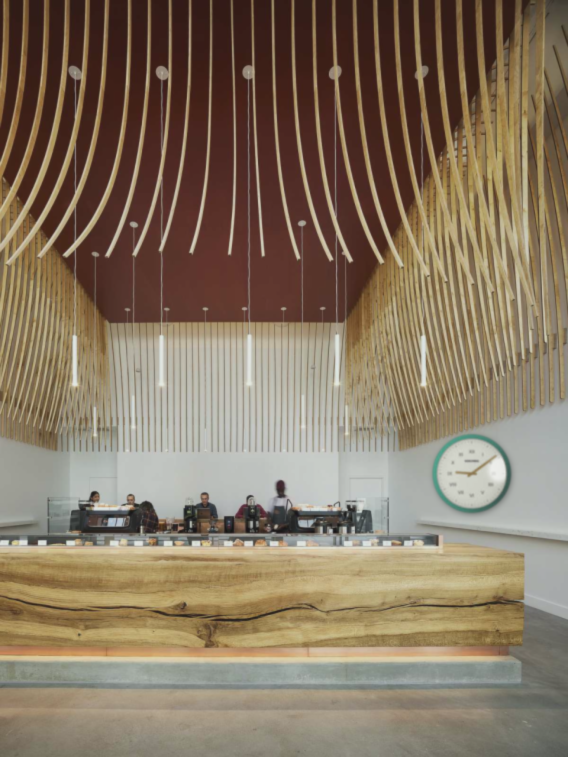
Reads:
9h09
